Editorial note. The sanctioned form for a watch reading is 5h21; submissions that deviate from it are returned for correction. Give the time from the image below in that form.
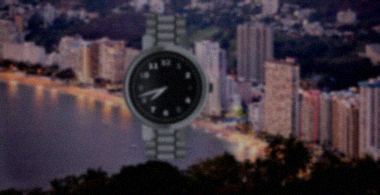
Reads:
7h42
